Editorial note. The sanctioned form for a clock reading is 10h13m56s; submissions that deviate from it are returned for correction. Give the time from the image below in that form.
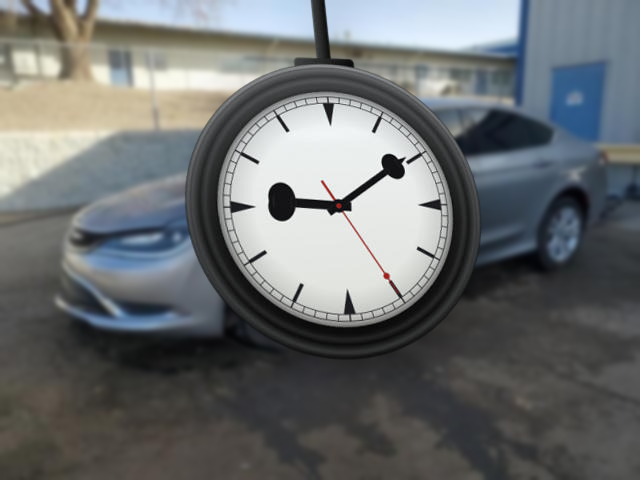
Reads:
9h09m25s
